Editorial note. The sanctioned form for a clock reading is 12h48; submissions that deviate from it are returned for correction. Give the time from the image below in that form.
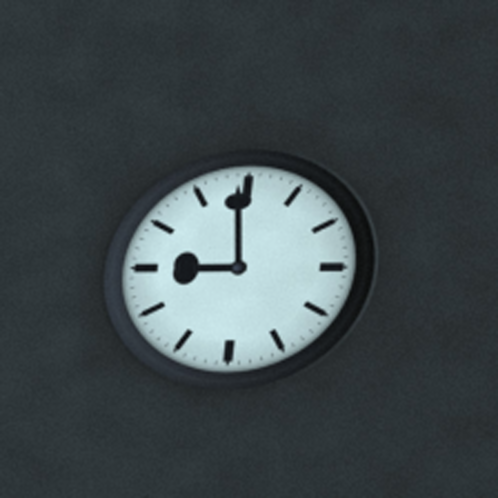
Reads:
8h59
